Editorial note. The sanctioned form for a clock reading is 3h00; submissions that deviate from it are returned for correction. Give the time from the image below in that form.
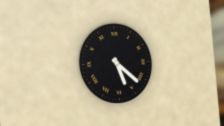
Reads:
5h22
